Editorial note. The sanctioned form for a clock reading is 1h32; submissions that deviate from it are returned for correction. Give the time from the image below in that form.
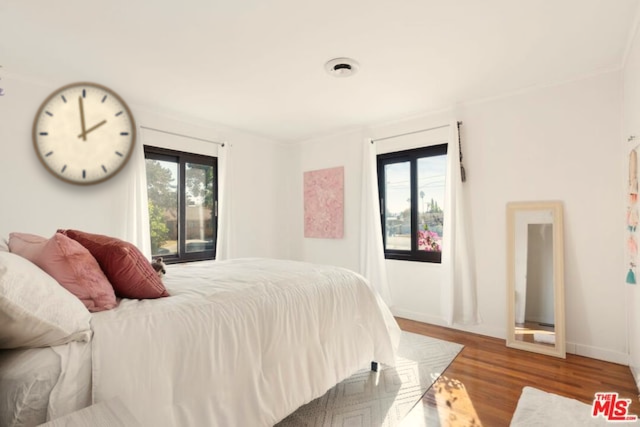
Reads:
1h59
